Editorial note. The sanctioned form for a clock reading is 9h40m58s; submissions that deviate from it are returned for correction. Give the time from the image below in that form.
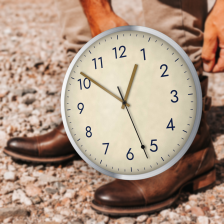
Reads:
12h51m27s
